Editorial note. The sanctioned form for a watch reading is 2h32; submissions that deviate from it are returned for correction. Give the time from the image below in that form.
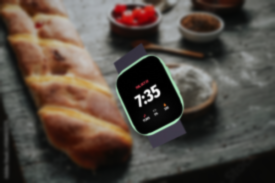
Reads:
7h35
